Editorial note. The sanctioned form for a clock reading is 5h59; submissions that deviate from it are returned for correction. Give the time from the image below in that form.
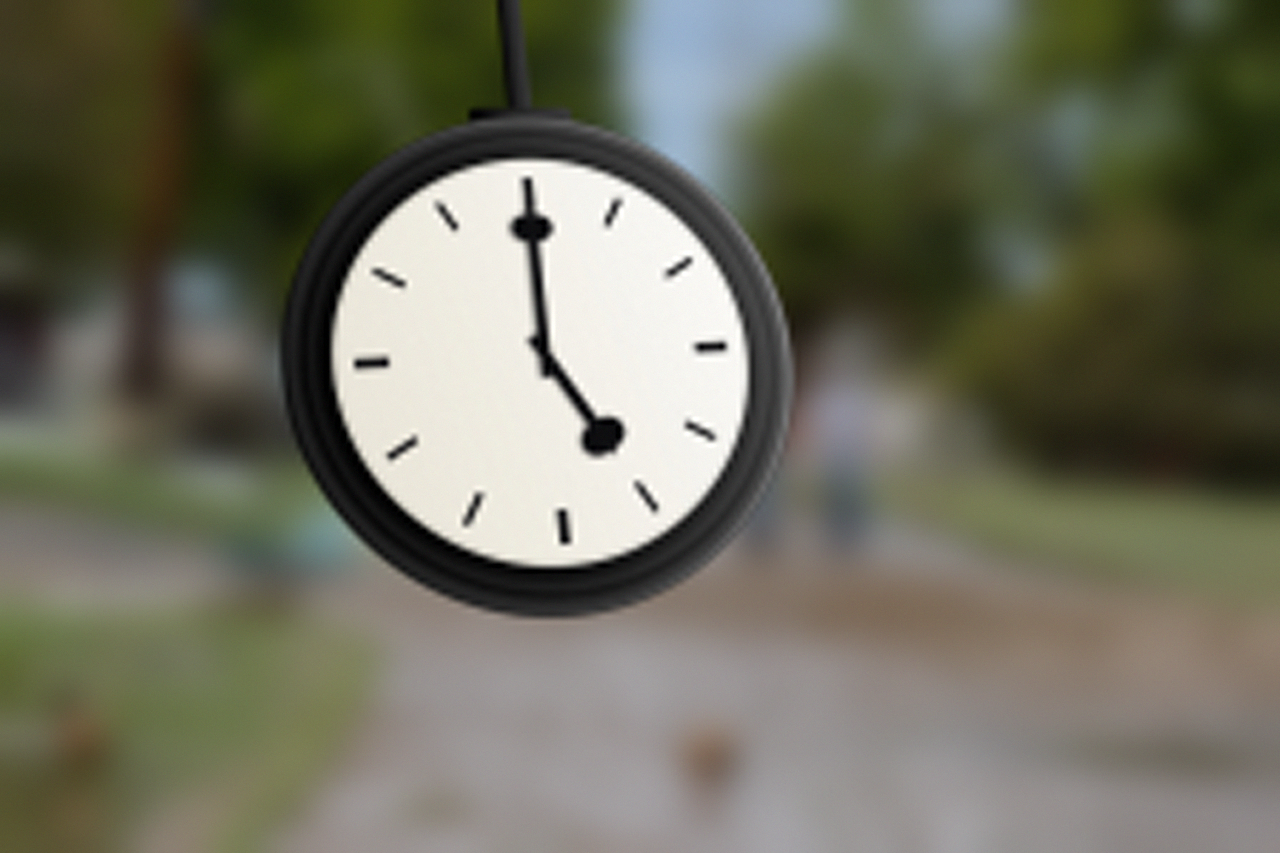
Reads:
5h00
